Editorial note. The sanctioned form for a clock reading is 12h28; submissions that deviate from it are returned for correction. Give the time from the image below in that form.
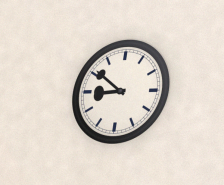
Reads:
8h51
